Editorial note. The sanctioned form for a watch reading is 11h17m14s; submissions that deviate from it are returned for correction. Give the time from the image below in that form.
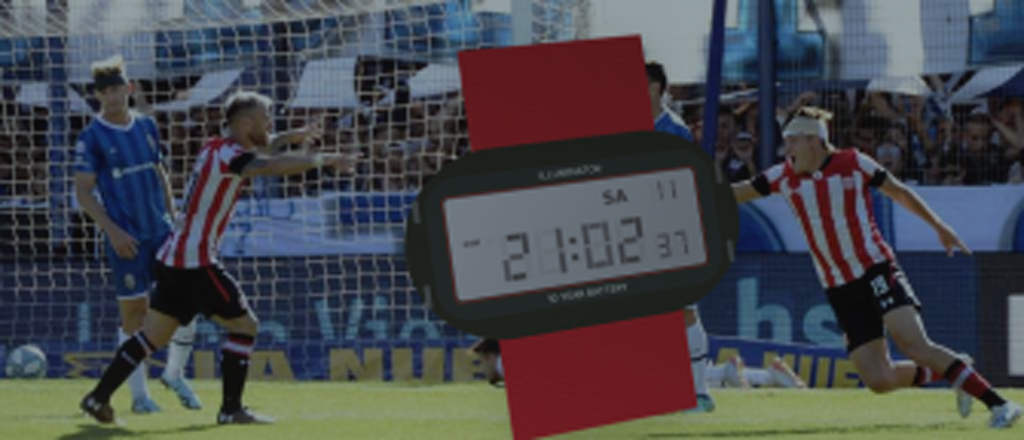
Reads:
21h02m37s
